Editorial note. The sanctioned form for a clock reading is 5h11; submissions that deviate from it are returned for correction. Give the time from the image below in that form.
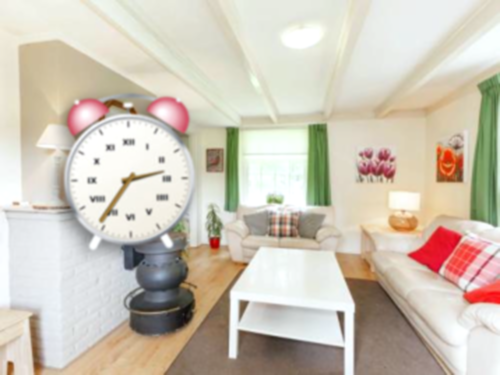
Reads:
2h36
